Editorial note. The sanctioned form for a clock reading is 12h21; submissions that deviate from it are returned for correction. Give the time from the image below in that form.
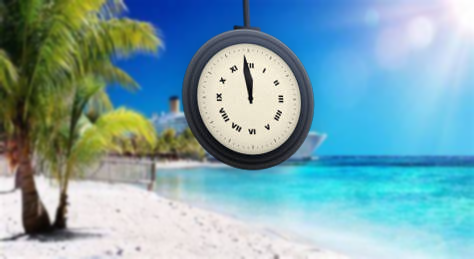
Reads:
11h59
